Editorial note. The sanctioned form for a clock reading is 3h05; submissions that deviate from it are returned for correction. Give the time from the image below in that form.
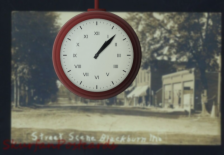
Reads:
1h07
